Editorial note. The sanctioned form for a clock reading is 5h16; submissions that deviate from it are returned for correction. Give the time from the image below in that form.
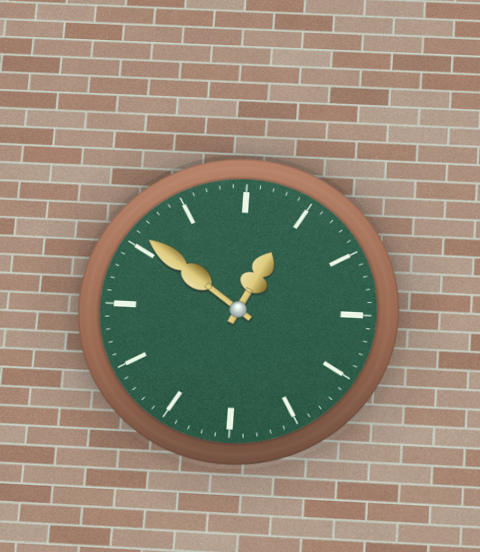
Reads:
12h51
